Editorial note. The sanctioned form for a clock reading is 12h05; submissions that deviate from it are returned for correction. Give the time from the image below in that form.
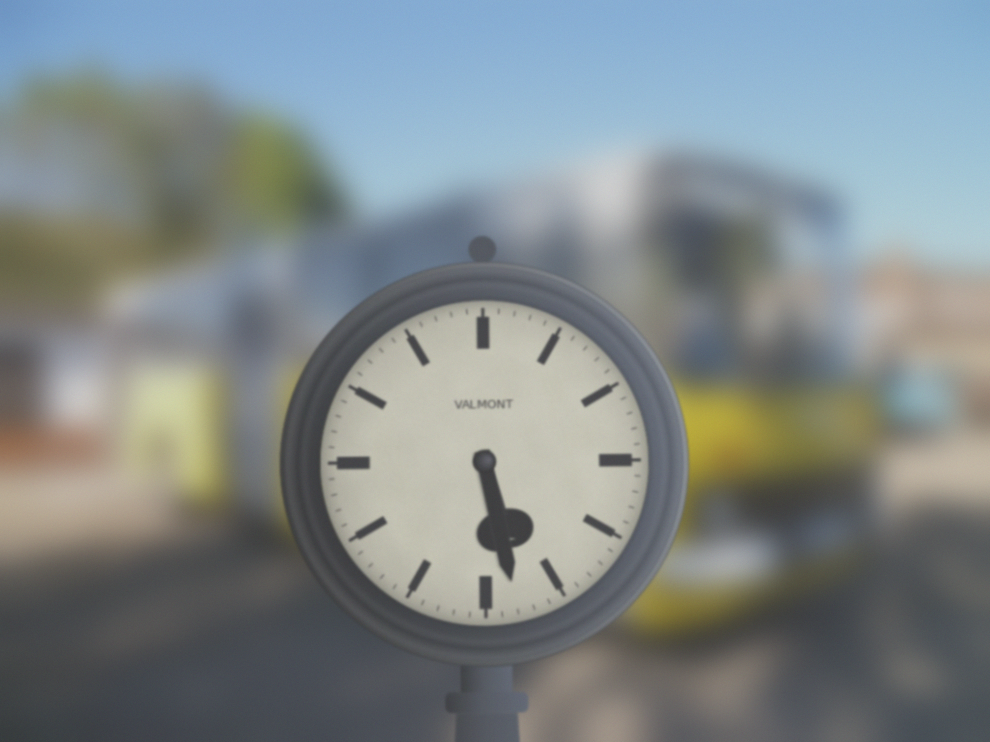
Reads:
5h28
